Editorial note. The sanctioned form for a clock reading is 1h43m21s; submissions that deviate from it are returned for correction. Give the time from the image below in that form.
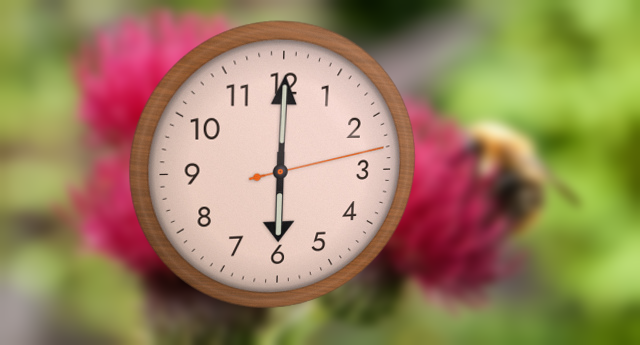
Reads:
6h00m13s
